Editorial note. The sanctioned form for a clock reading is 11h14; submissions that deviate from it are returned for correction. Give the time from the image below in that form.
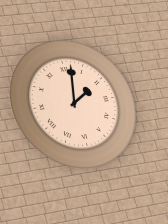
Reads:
2h02
